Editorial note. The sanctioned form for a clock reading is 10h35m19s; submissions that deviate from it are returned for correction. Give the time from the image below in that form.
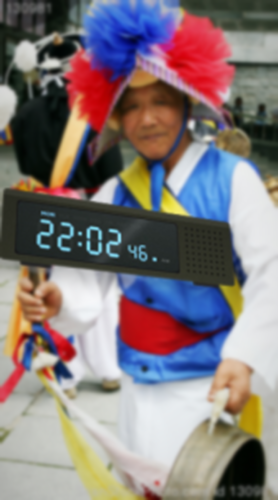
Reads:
22h02m46s
